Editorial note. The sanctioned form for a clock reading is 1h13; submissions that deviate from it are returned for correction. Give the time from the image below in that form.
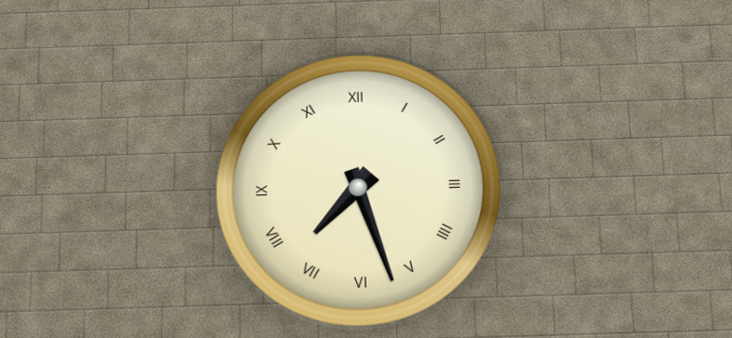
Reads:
7h27
